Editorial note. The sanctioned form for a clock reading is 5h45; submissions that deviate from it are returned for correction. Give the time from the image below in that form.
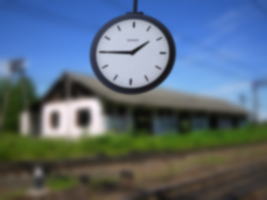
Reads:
1h45
